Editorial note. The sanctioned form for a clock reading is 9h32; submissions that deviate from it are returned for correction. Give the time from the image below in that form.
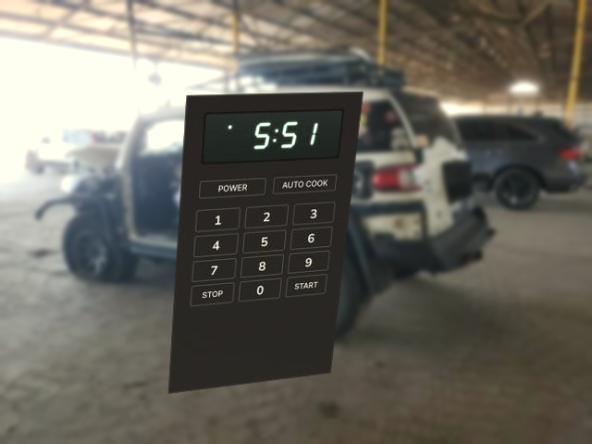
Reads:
5h51
